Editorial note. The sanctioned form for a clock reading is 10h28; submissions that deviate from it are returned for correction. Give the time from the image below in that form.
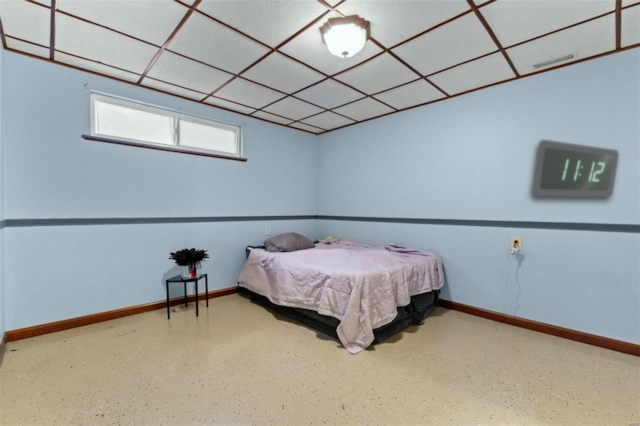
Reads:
11h12
